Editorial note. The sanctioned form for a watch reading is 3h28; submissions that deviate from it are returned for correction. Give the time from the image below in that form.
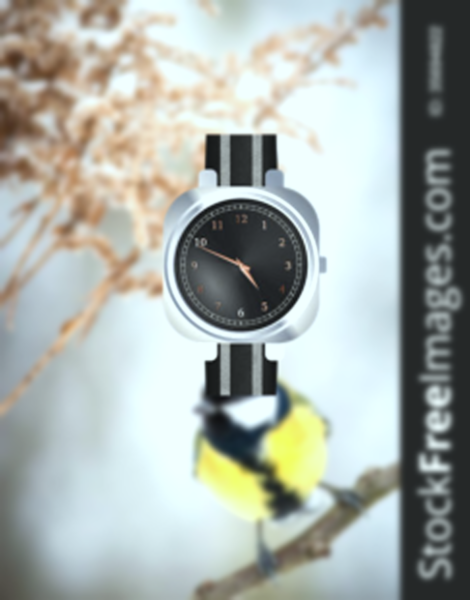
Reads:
4h49
